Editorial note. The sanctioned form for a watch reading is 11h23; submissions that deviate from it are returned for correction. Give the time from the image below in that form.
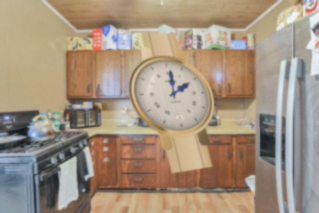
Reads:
2h01
